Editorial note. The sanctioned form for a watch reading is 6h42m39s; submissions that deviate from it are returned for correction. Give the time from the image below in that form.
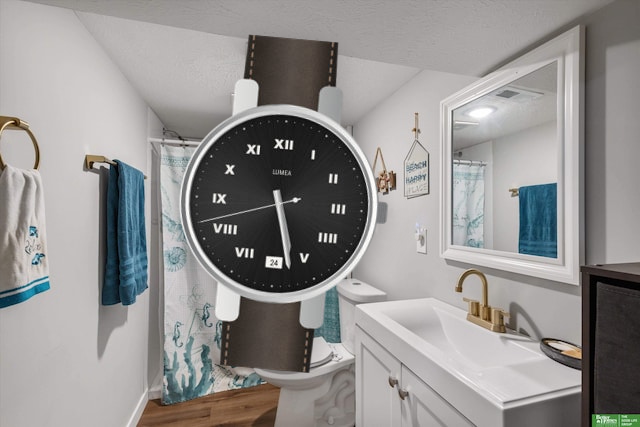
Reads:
5h27m42s
